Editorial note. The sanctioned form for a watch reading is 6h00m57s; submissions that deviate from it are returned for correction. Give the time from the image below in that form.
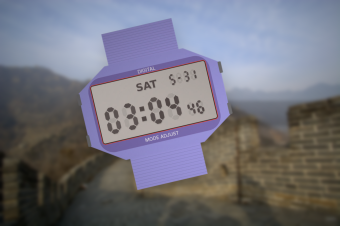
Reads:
3h04m46s
